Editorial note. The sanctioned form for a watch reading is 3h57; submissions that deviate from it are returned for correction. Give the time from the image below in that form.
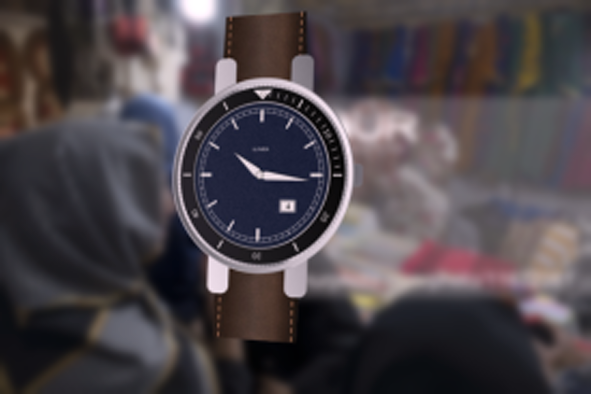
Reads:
10h16
